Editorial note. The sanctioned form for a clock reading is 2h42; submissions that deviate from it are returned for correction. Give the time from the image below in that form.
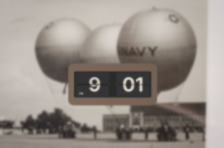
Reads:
9h01
